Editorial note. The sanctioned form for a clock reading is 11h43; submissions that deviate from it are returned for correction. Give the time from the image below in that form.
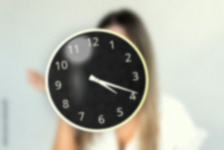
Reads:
4h19
